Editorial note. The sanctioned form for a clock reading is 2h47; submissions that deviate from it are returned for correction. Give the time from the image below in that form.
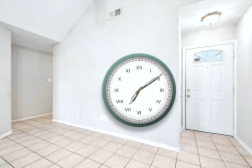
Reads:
7h09
